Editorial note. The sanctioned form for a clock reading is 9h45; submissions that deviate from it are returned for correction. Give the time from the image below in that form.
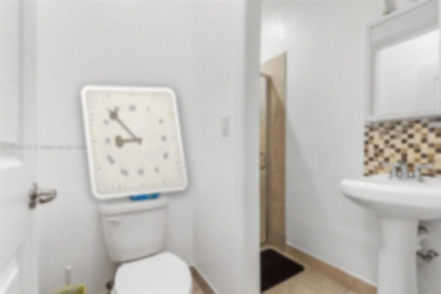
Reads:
8h53
